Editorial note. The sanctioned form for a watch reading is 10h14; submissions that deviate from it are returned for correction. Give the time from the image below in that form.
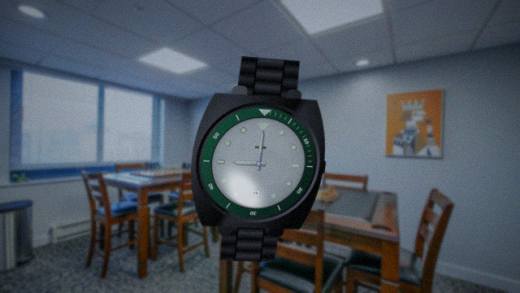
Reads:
9h00
